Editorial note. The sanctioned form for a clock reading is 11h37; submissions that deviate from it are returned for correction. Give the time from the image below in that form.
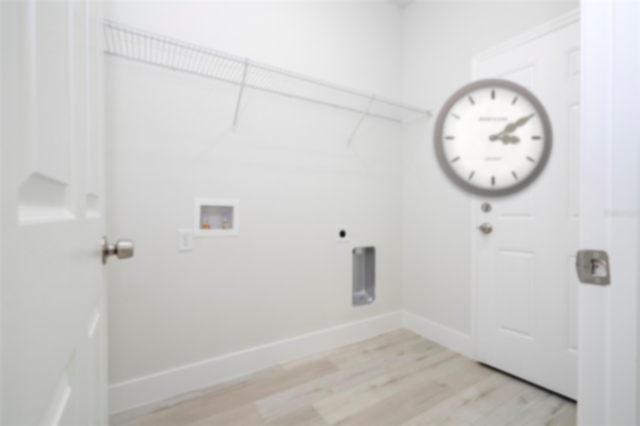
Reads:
3h10
